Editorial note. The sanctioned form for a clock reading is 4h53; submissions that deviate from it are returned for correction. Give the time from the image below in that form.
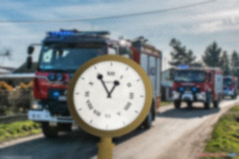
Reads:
12h55
